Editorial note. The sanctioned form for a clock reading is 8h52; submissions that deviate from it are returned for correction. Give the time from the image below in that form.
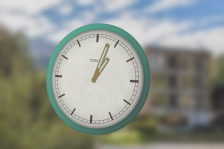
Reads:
1h03
